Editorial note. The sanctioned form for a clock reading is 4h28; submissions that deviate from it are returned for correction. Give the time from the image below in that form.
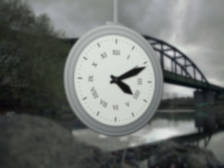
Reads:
4h11
